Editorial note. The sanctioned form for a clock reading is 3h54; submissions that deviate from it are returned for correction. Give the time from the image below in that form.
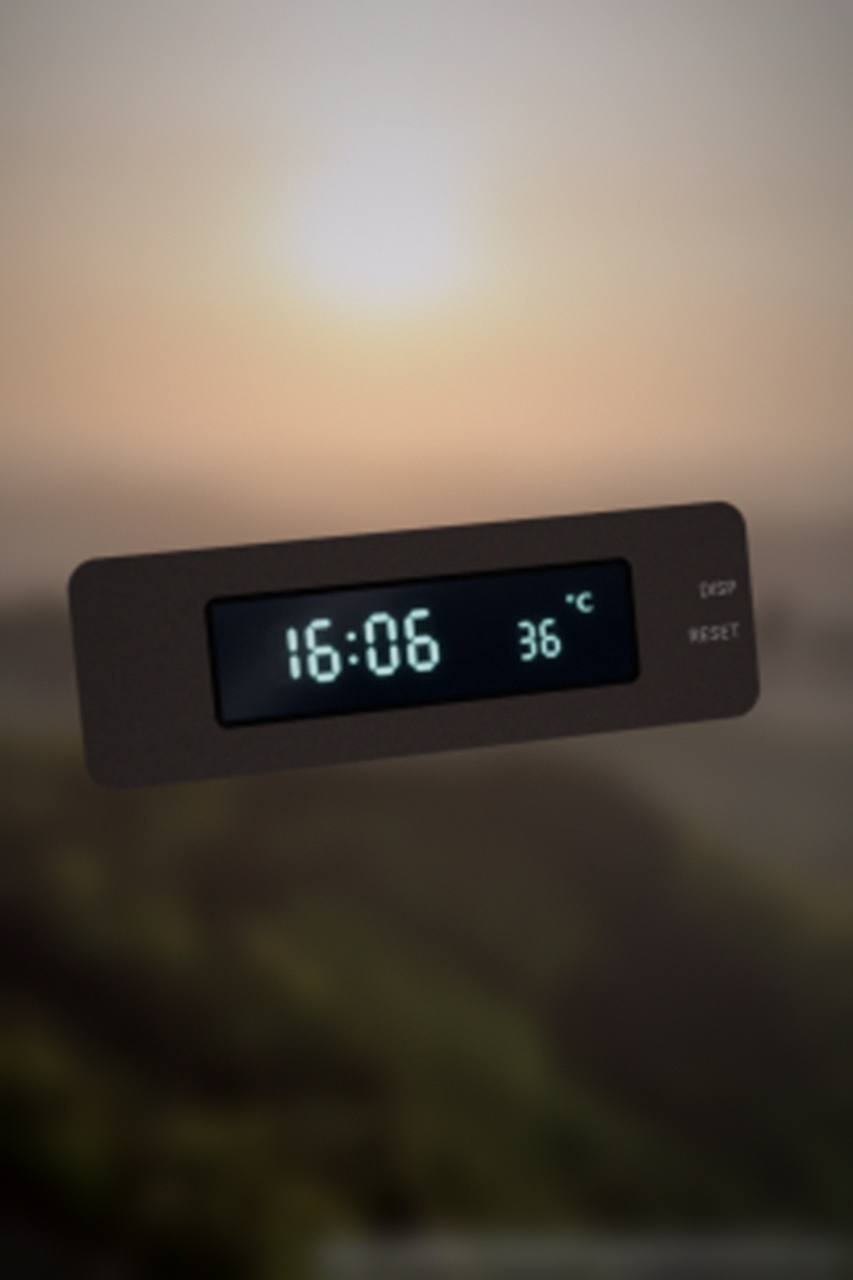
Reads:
16h06
